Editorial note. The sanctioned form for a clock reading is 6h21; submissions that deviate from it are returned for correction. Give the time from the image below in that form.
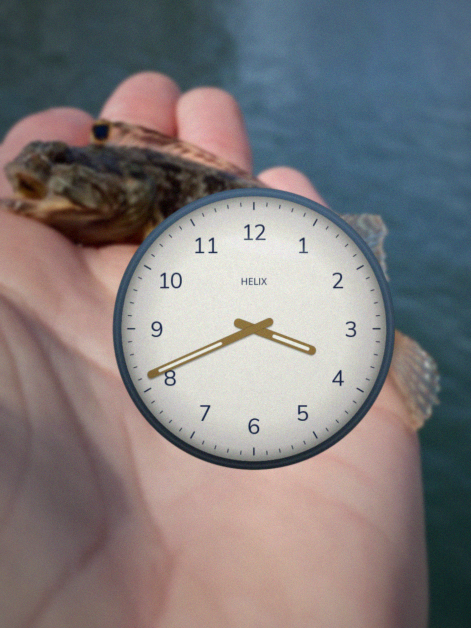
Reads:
3h41
